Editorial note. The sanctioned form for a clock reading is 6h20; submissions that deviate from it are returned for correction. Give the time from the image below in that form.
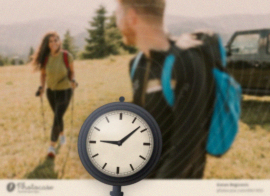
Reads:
9h08
